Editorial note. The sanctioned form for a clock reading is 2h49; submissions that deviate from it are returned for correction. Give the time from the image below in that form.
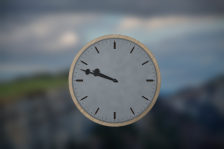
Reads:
9h48
